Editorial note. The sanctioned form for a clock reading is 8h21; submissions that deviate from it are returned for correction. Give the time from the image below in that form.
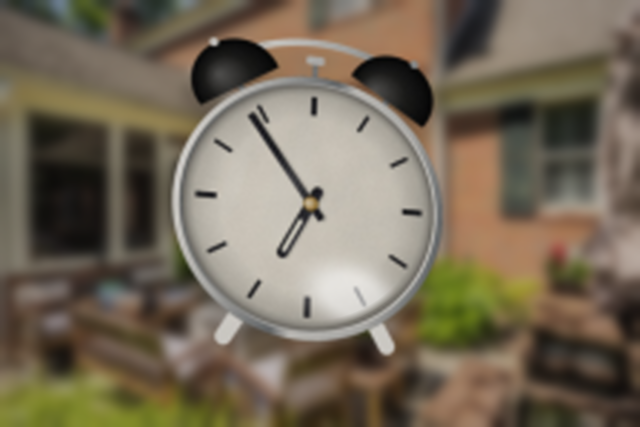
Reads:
6h54
